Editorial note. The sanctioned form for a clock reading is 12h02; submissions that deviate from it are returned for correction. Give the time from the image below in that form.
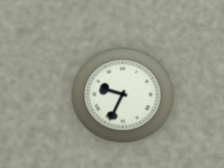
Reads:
9h34
